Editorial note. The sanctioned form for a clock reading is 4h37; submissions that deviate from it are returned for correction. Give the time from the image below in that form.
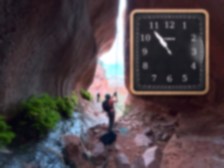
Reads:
10h54
